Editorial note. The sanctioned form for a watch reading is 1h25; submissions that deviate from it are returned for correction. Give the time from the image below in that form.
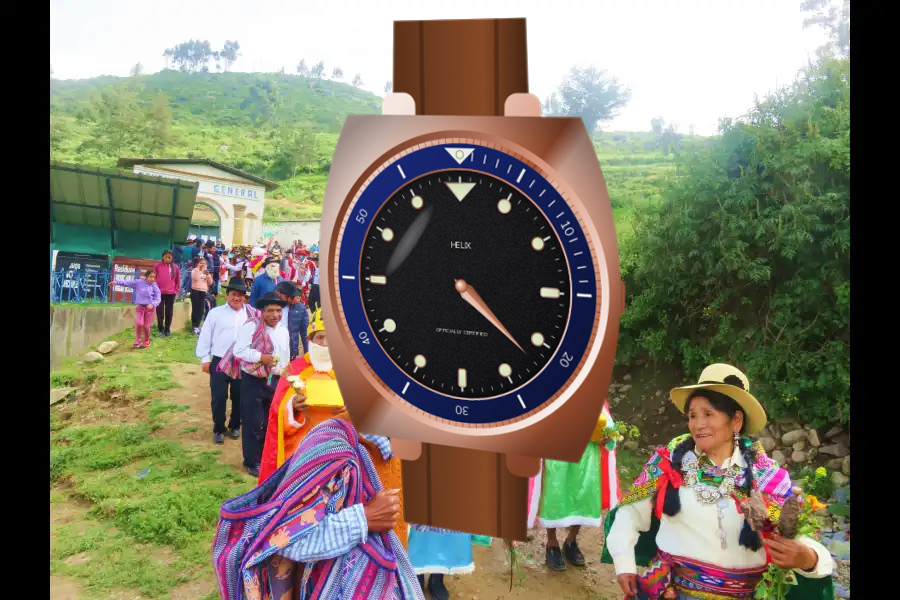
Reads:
4h22
